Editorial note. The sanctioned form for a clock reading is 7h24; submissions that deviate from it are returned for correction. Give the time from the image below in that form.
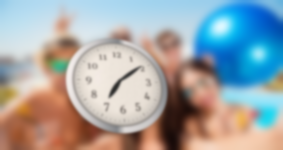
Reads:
7h09
